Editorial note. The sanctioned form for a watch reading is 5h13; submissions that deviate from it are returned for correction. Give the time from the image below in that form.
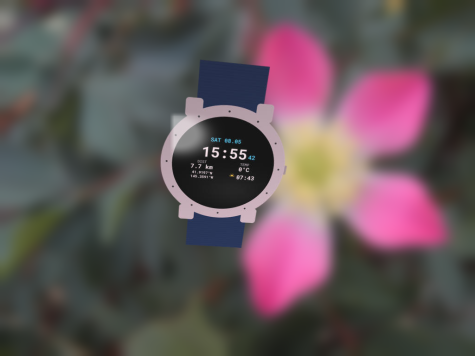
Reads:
15h55
